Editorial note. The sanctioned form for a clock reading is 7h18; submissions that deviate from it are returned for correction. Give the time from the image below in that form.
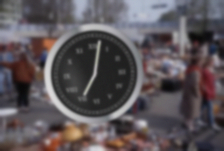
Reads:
7h02
